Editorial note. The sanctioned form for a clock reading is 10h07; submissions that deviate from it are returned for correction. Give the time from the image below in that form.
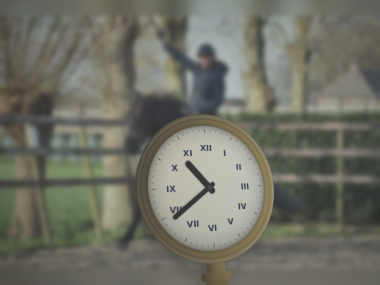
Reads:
10h39
